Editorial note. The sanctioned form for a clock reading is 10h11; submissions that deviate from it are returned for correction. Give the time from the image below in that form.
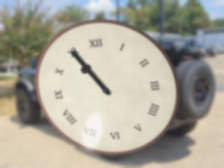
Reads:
10h55
